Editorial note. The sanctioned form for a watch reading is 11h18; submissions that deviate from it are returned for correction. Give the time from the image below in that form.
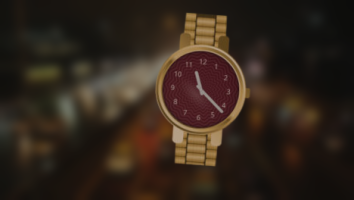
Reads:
11h22
